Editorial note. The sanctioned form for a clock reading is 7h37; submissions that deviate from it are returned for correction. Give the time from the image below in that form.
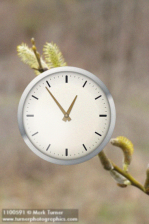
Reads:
12h54
